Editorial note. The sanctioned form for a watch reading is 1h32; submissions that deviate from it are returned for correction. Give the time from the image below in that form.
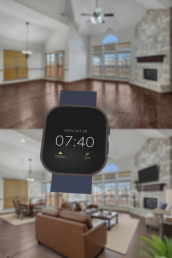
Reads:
7h40
